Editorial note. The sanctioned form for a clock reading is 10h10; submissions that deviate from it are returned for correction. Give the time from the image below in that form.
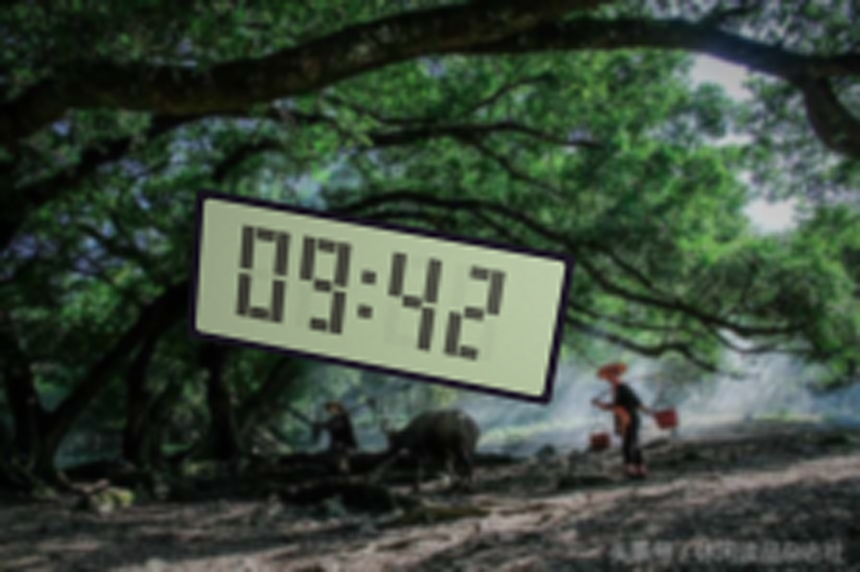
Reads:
9h42
